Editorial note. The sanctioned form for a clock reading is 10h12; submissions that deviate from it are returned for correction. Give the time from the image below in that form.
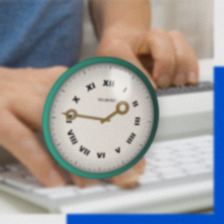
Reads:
1h46
